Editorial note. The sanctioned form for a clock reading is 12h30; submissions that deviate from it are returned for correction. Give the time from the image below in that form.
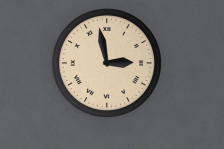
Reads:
2h58
